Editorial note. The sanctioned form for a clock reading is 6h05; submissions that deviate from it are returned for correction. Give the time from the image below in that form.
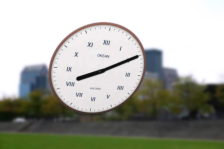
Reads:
8h10
